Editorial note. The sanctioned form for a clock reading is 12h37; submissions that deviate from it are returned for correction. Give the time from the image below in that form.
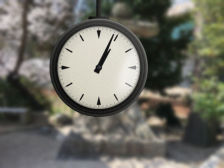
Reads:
1h04
